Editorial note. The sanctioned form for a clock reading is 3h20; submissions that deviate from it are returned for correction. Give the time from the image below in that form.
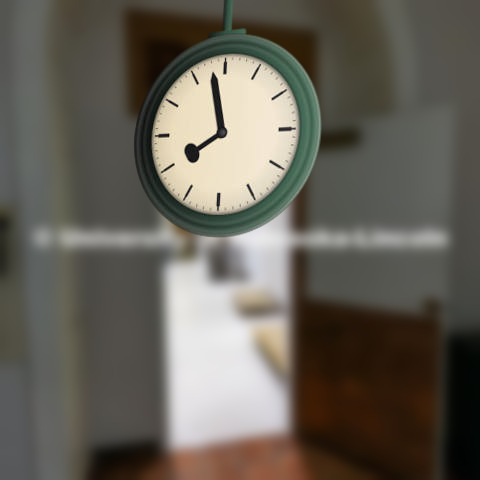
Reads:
7h58
